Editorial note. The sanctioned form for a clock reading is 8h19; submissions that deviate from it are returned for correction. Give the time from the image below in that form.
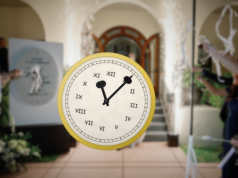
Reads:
11h06
